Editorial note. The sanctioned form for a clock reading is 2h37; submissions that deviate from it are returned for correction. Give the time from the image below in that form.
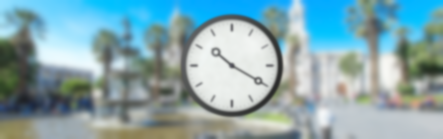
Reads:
10h20
